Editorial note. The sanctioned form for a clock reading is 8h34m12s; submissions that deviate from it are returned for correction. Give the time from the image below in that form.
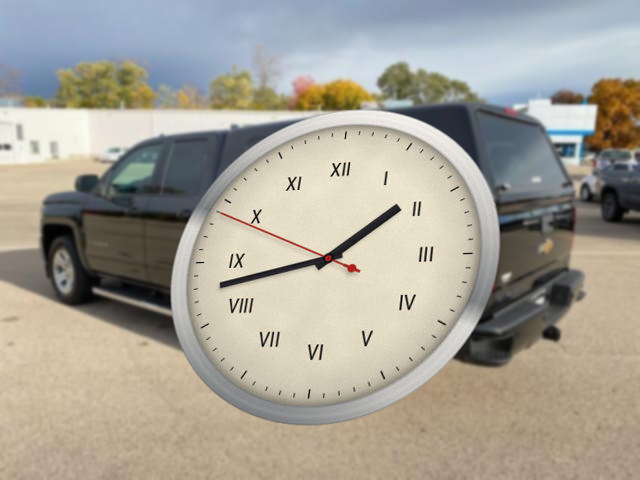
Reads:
1h42m49s
